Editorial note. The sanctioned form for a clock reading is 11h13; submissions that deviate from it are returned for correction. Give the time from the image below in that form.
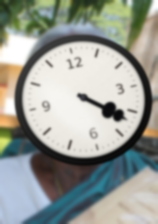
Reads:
4h22
